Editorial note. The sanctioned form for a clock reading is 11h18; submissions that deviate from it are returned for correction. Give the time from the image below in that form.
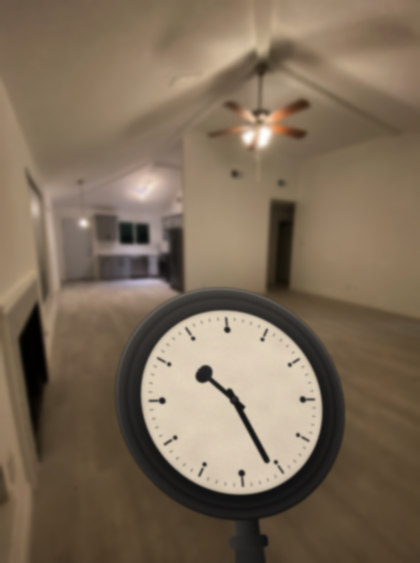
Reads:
10h26
